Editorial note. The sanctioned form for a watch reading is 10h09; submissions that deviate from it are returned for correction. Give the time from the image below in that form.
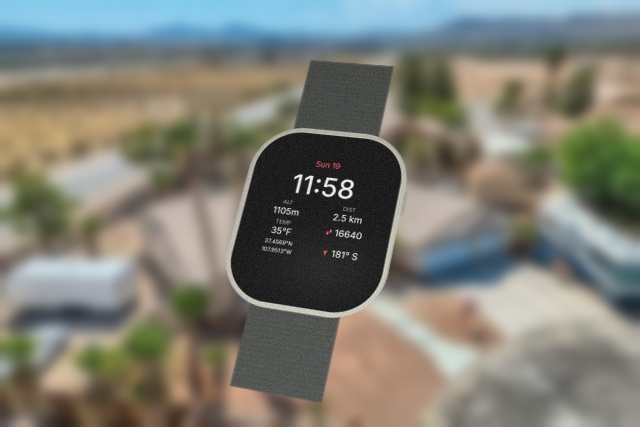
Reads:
11h58
